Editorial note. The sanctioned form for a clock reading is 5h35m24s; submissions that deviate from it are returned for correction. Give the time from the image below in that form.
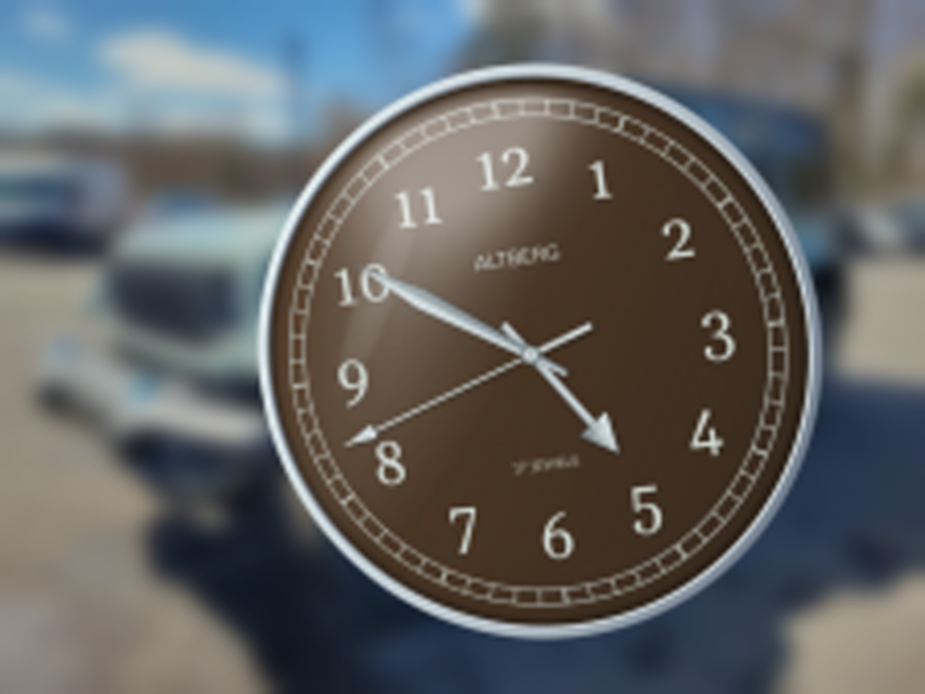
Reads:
4h50m42s
